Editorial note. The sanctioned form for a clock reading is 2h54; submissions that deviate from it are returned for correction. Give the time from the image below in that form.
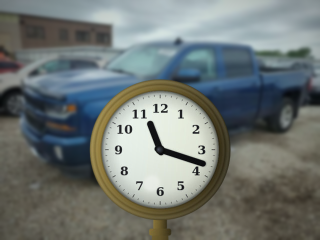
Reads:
11h18
